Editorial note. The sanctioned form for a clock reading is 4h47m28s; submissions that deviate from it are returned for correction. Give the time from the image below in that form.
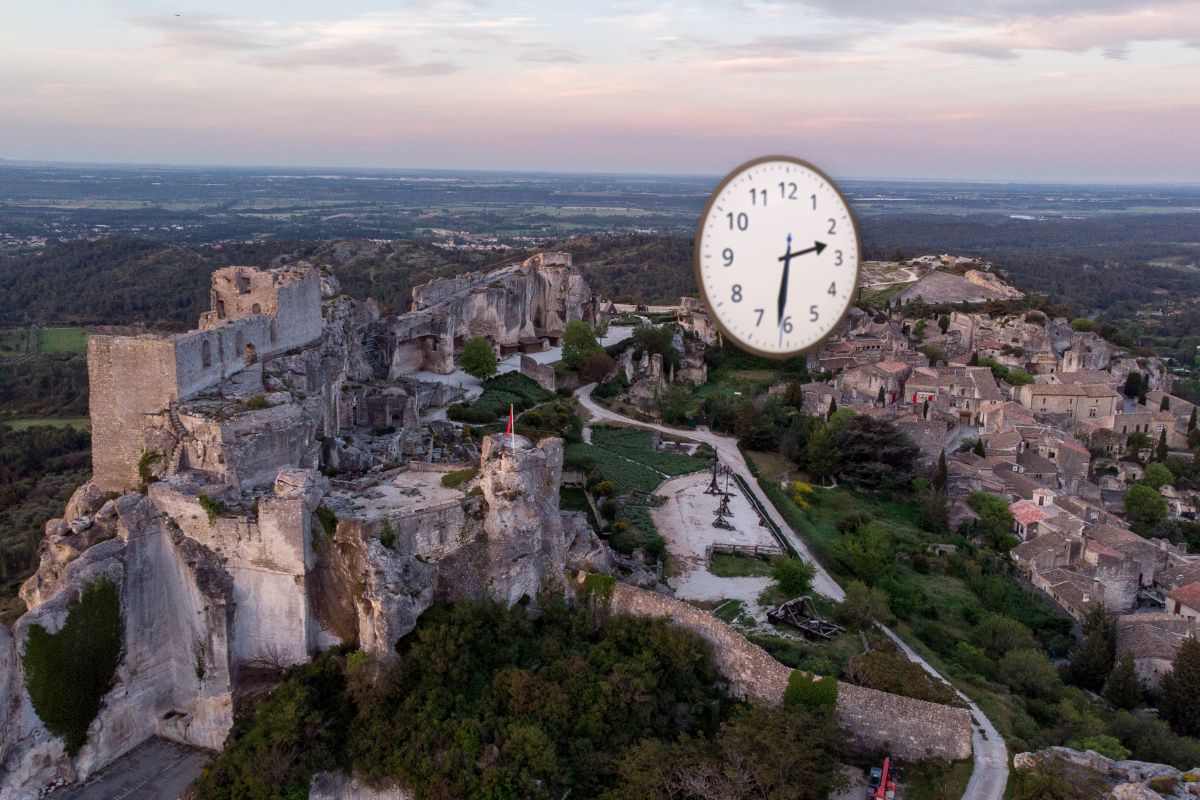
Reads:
2h31m31s
